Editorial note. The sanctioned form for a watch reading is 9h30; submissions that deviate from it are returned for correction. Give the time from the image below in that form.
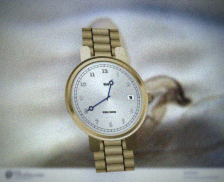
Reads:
12h40
